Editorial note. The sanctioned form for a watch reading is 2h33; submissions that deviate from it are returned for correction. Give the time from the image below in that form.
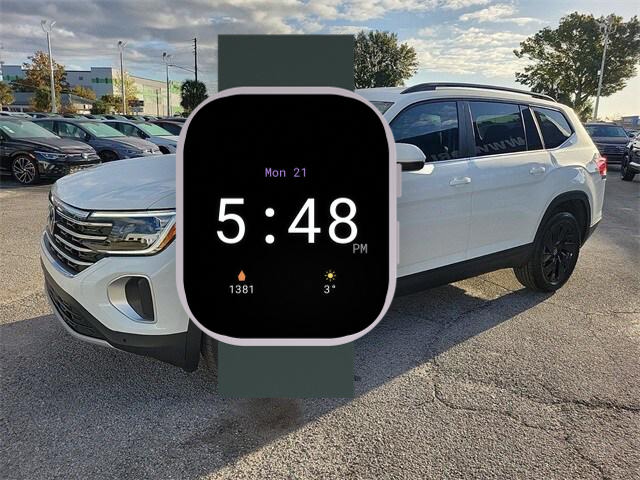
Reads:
5h48
